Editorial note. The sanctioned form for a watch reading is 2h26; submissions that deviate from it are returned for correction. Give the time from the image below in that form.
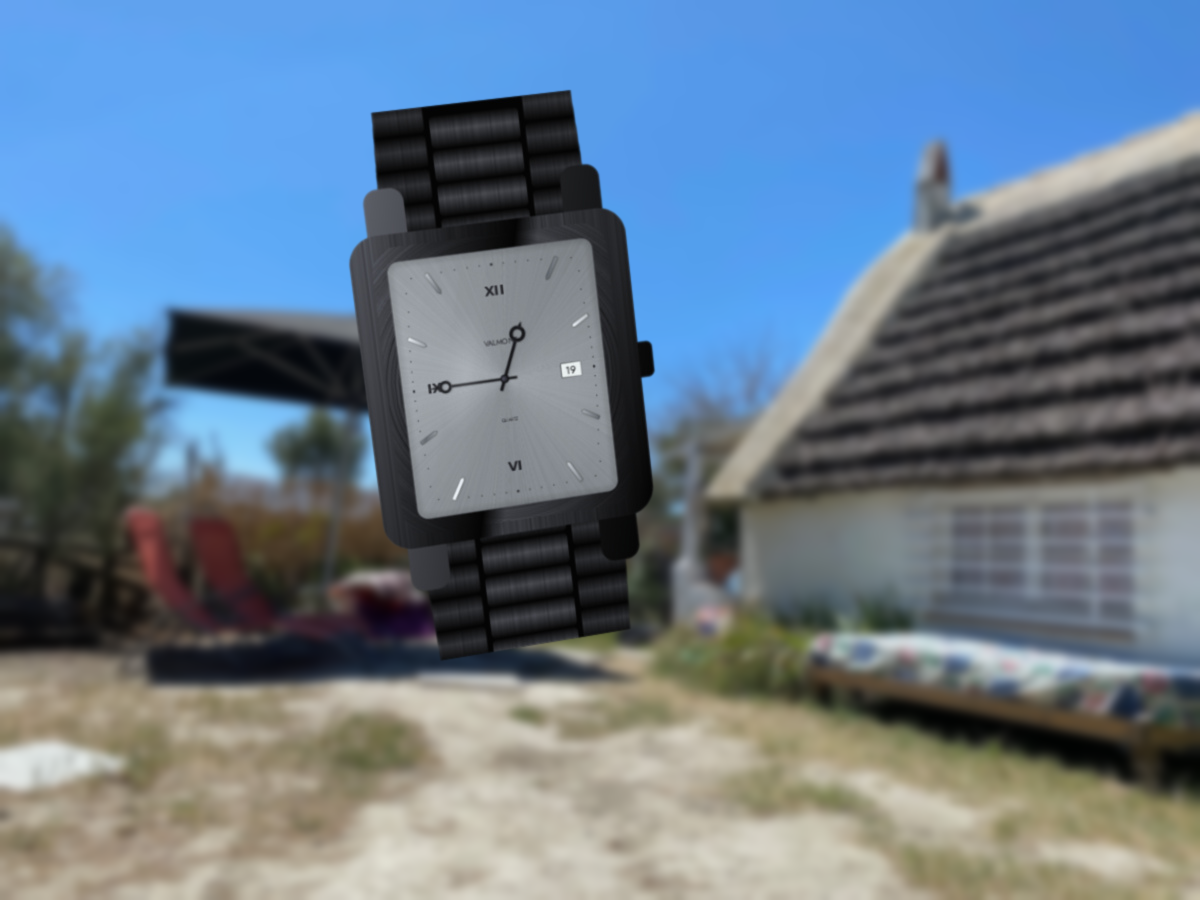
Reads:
12h45
